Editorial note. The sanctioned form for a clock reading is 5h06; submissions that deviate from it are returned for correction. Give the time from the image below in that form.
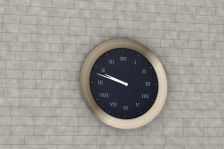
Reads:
9h48
